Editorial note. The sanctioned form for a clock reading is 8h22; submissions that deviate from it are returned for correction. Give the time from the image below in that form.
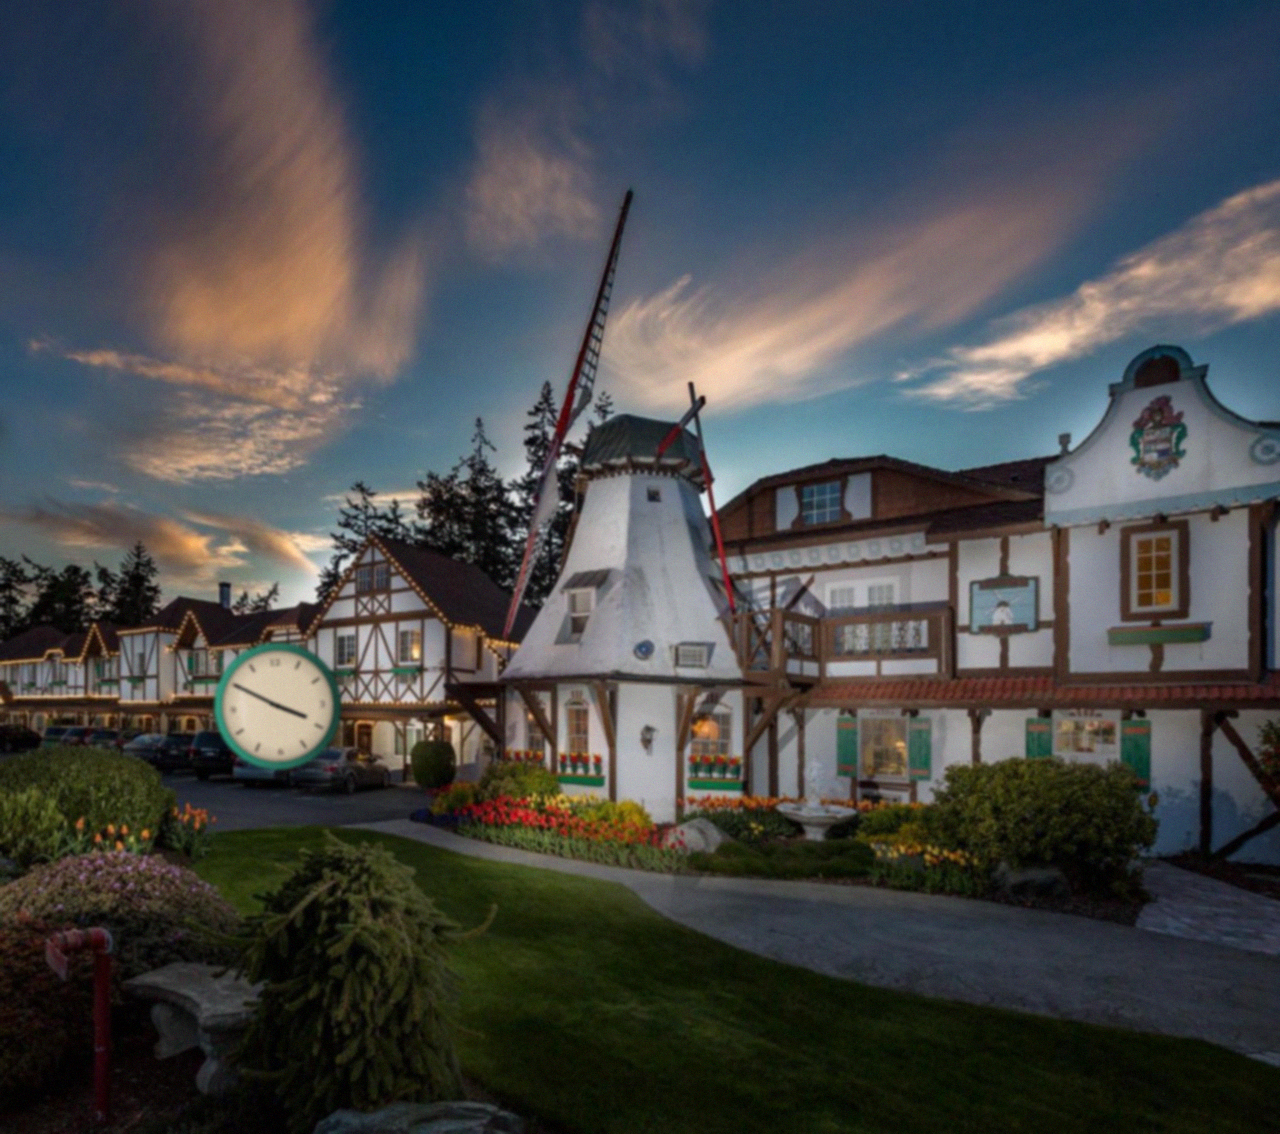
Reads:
3h50
